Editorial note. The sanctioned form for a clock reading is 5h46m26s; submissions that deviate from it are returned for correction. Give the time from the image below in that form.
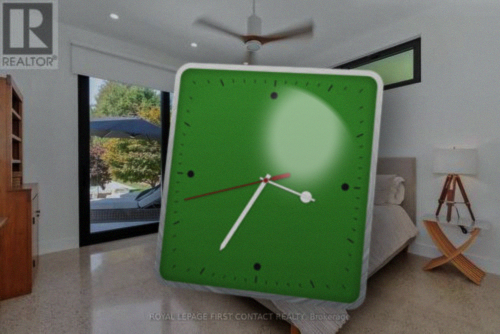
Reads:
3h34m42s
